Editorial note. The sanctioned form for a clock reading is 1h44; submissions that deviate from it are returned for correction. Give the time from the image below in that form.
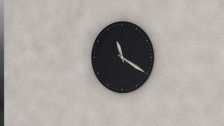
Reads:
11h20
